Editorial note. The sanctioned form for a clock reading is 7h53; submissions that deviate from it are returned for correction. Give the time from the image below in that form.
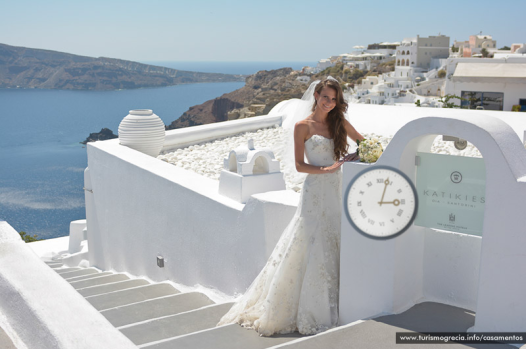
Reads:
3h03
